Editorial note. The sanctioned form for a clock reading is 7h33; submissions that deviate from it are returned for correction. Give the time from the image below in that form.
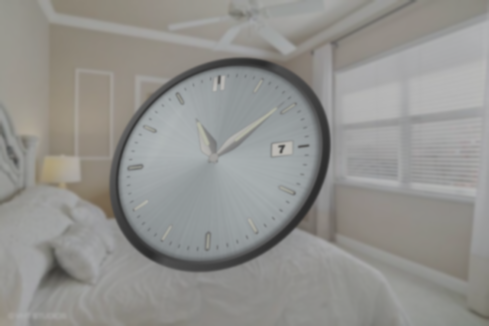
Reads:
11h09
